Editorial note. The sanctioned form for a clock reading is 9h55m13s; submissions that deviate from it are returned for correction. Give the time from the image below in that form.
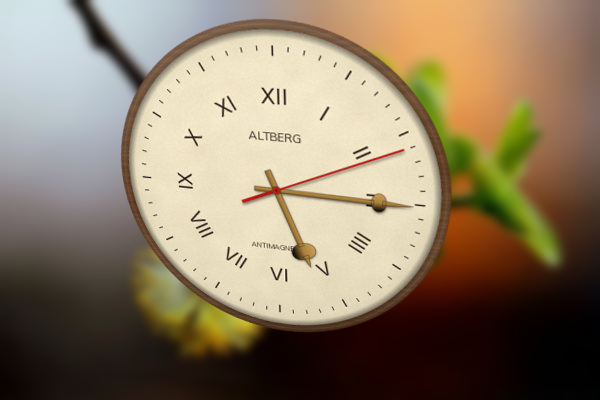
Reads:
5h15m11s
